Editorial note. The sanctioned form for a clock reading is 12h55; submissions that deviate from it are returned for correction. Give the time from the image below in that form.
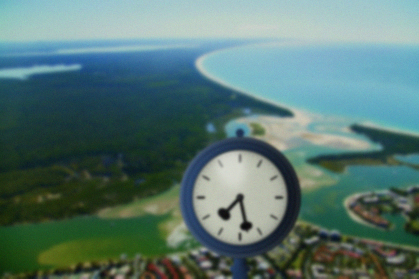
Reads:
7h28
